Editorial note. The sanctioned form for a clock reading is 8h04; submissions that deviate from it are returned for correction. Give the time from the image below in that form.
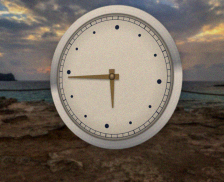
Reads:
5h44
